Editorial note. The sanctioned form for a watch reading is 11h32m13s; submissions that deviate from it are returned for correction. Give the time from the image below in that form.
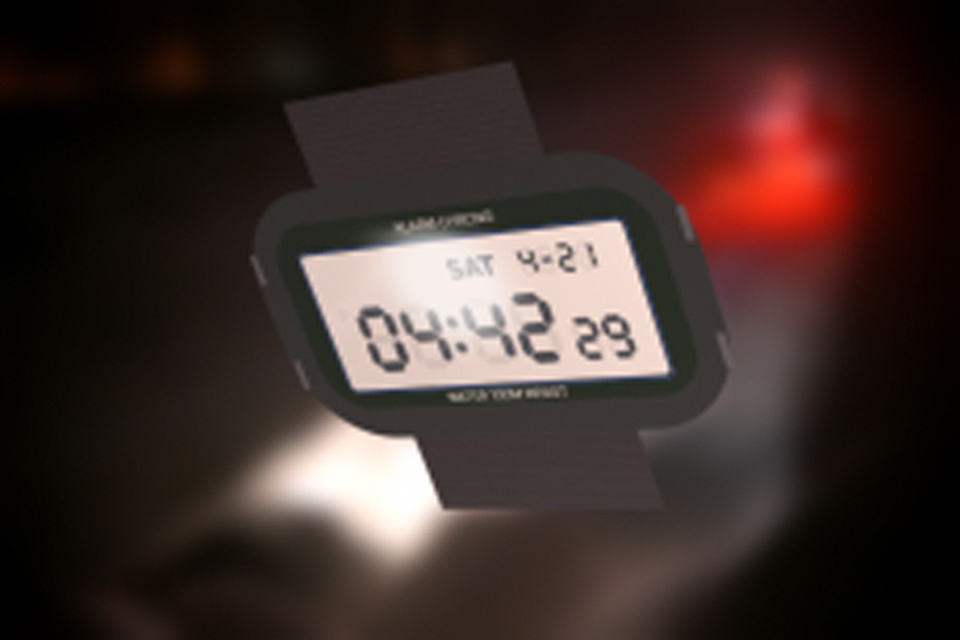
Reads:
4h42m29s
